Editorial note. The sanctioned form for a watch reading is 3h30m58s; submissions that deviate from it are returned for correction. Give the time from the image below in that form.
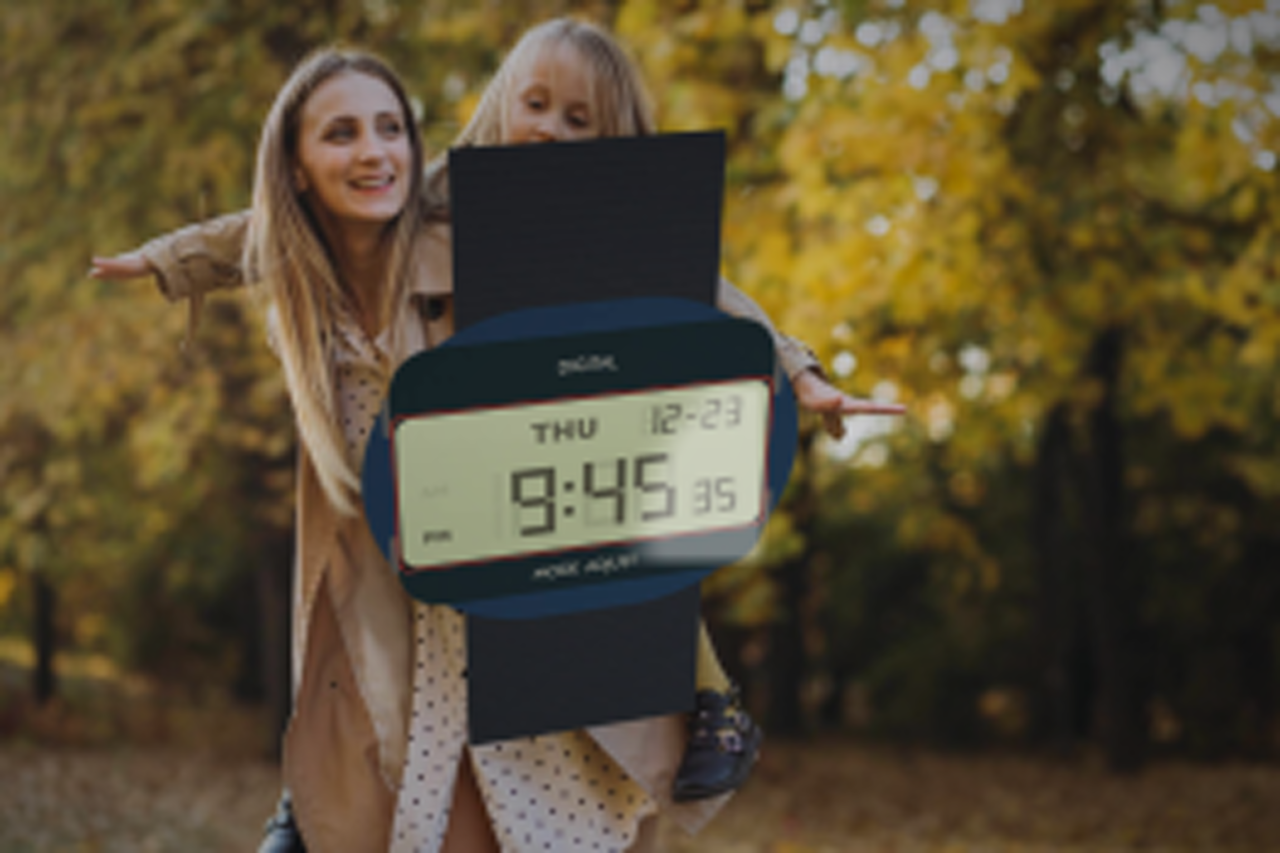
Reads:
9h45m35s
